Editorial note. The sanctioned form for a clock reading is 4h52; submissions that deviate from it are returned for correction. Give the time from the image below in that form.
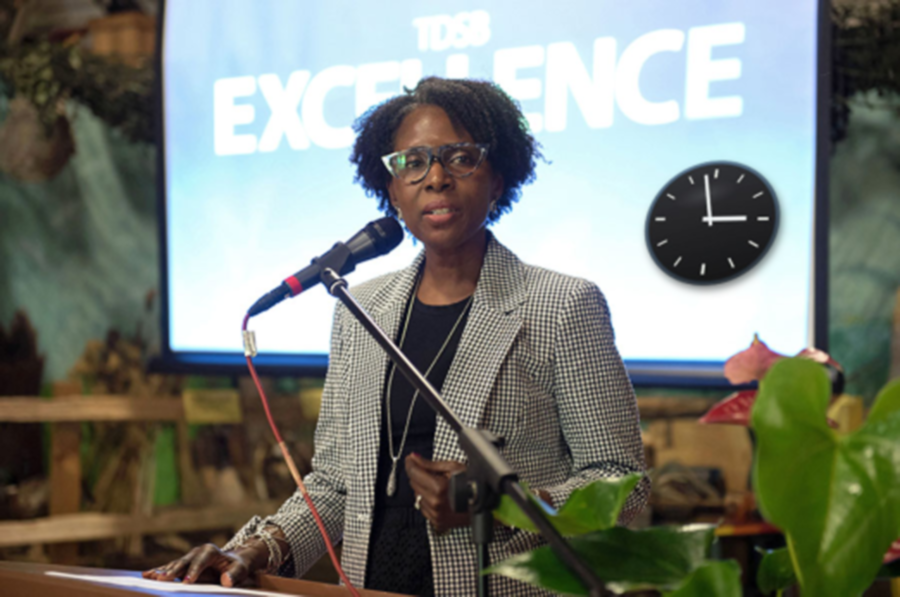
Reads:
2h58
